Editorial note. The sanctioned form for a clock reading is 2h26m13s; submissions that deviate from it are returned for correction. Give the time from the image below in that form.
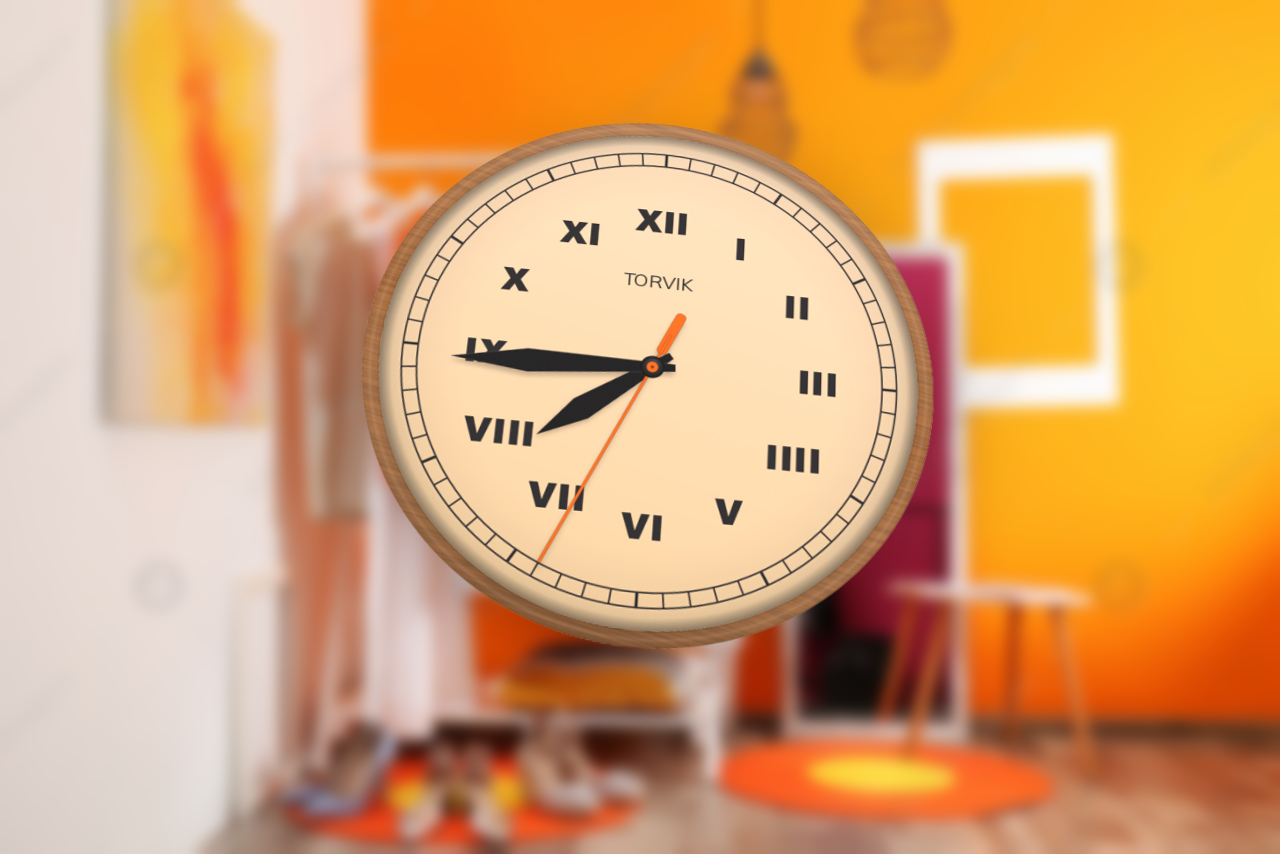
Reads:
7h44m34s
